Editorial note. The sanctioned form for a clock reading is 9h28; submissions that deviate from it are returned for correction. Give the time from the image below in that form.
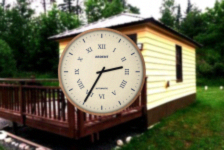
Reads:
2h35
